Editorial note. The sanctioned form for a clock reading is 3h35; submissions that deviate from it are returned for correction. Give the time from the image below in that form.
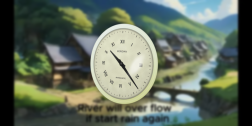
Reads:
10h23
